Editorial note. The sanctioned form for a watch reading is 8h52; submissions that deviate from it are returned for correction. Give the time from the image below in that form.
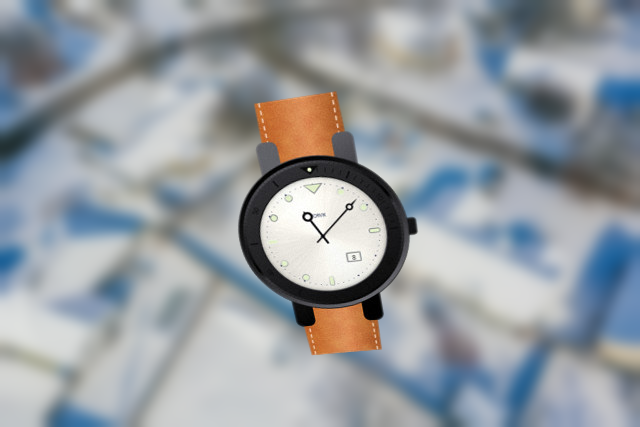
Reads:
11h08
